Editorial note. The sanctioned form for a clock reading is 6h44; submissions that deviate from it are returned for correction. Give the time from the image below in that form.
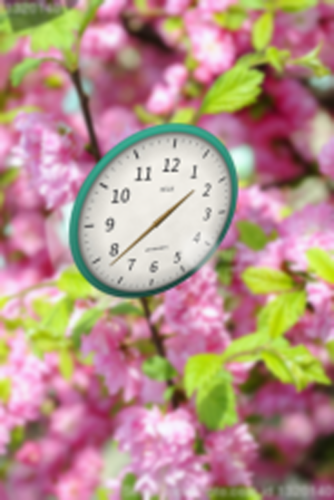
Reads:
1h38
